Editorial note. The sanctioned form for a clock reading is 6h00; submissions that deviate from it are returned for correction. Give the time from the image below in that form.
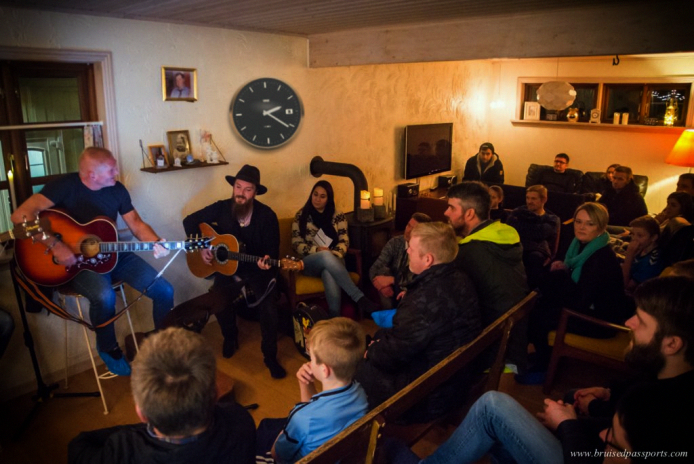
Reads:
2h21
